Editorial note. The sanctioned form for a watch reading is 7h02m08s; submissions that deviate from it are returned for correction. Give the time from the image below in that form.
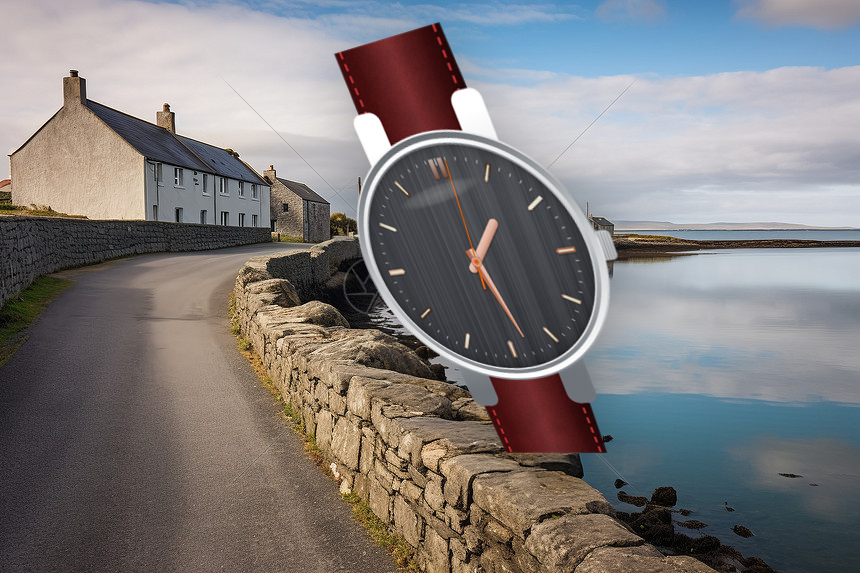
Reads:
1h28m01s
